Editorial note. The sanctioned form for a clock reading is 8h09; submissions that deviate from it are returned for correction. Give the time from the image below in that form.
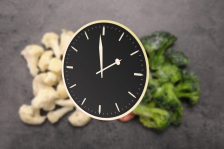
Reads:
1h59
